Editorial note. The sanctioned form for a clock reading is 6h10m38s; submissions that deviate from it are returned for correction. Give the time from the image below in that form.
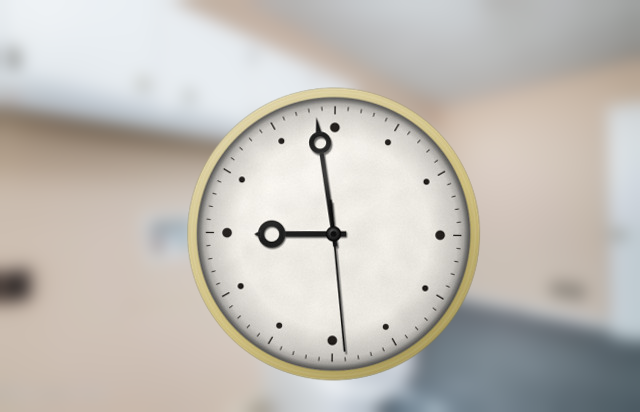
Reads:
8h58m29s
